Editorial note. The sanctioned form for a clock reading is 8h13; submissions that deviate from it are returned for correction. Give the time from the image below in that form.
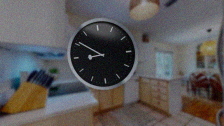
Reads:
8h51
